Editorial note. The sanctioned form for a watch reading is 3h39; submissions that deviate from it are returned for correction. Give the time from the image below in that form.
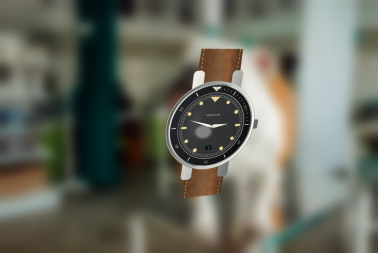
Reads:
2h48
